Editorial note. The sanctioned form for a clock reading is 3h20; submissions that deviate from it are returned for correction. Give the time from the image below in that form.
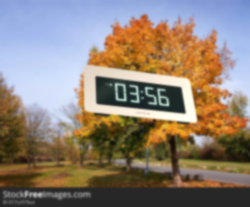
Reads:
3h56
